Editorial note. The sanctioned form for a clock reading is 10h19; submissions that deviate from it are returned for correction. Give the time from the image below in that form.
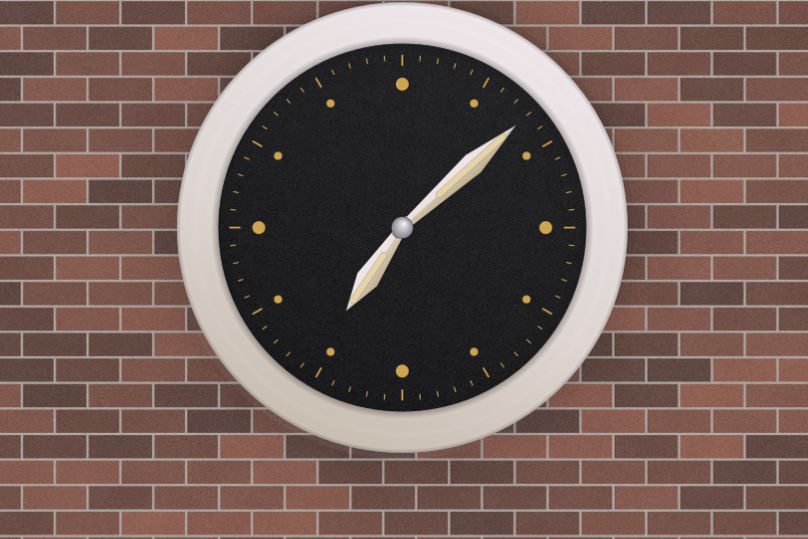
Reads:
7h08
